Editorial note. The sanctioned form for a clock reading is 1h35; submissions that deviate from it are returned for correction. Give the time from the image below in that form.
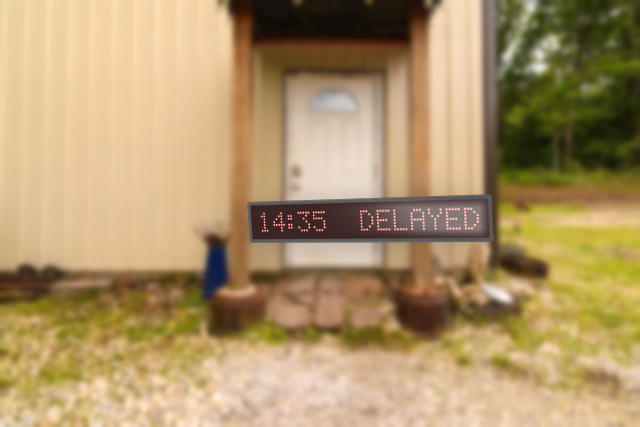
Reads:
14h35
